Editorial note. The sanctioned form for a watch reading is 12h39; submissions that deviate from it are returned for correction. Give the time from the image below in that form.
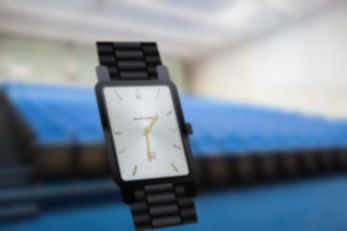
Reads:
1h31
